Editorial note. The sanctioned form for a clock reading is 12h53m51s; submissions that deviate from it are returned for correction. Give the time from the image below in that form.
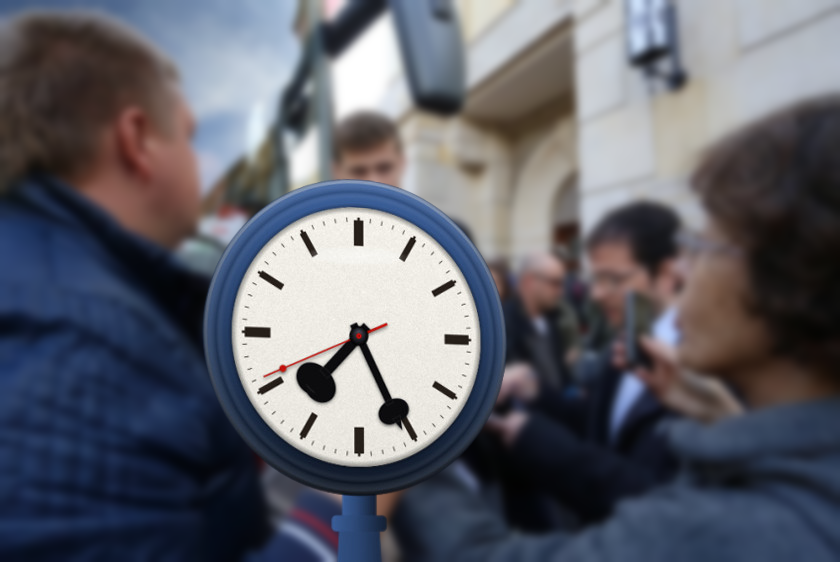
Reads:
7h25m41s
